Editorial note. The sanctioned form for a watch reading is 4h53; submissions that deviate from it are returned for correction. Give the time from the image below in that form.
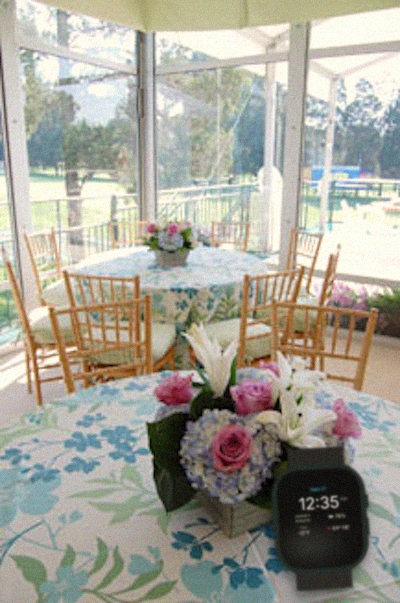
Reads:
12h35
